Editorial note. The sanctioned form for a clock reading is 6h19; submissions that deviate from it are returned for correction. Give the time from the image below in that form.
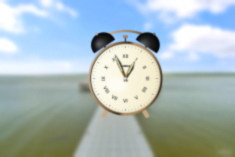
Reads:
12h56
